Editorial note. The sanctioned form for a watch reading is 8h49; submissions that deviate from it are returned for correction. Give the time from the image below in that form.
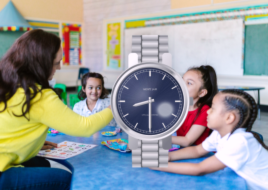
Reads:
8h30
